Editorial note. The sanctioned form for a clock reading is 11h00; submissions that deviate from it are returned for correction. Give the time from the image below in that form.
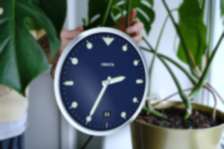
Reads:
2h35
